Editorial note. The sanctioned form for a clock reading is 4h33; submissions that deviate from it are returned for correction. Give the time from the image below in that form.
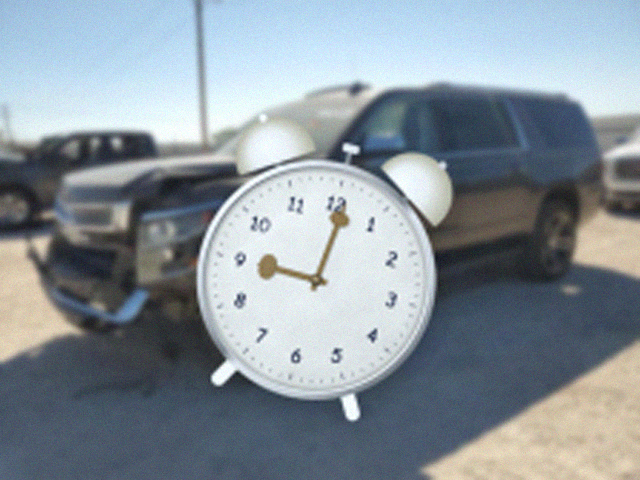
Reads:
9h01
